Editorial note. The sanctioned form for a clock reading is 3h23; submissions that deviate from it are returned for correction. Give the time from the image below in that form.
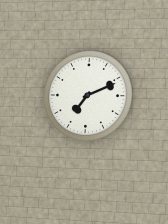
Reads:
7h11
